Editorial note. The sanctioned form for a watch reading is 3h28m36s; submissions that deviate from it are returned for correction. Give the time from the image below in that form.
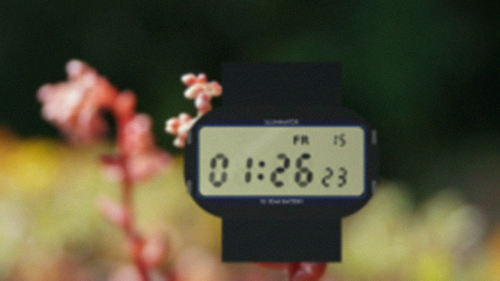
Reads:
1h26m23s
